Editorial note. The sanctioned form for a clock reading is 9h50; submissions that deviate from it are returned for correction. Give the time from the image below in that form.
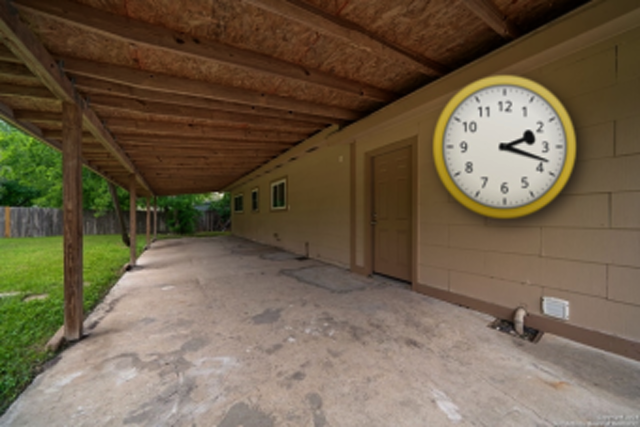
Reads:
2h18
